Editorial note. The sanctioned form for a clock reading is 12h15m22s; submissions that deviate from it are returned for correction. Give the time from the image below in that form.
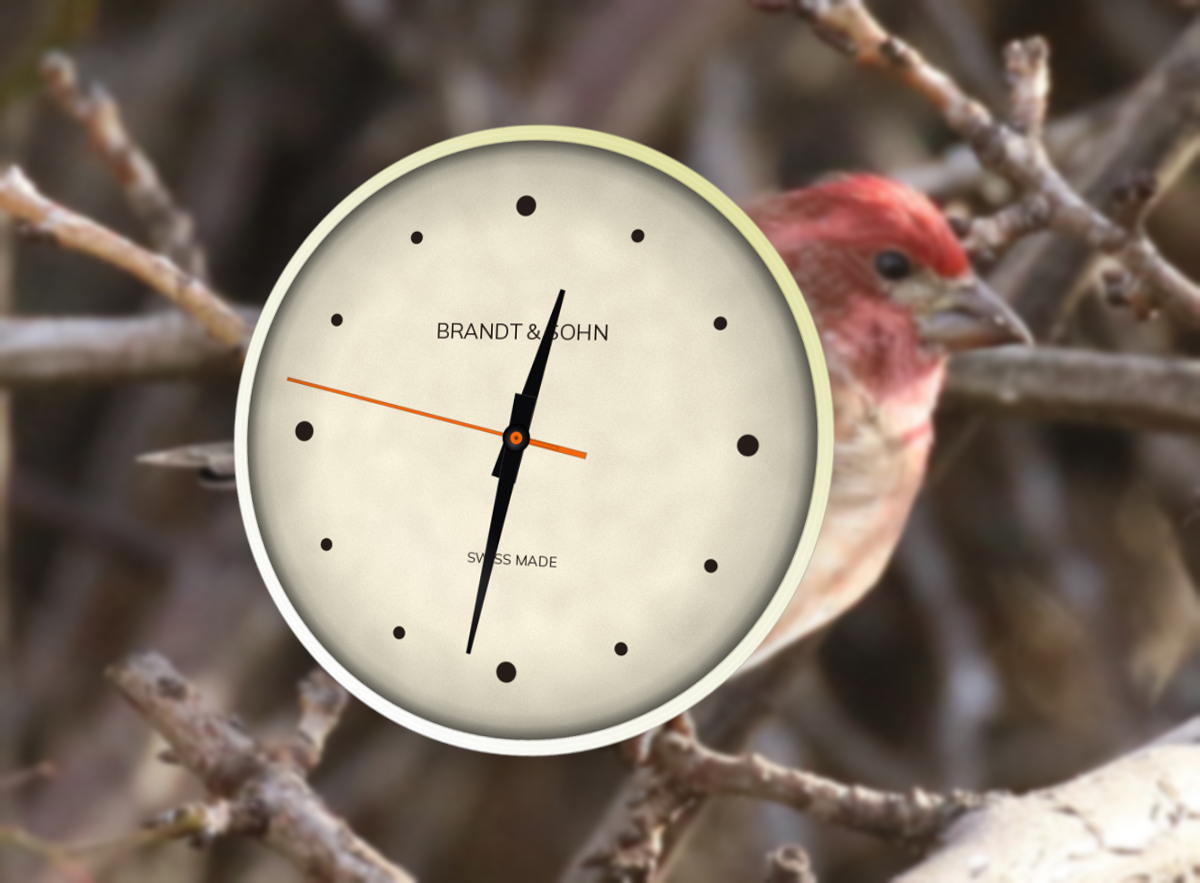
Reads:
12h31m47s
